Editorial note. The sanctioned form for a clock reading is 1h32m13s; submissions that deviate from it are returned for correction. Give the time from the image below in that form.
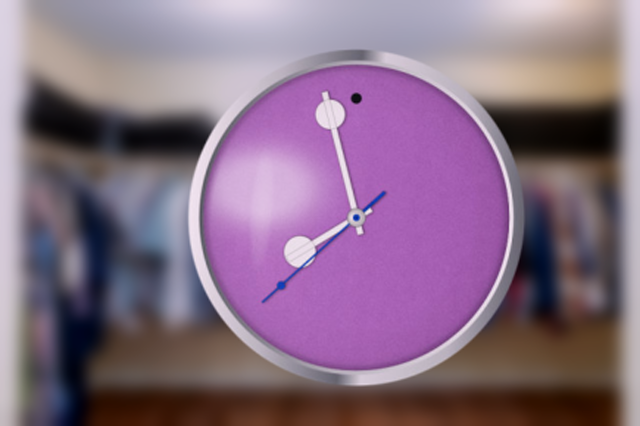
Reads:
7h57m38s
